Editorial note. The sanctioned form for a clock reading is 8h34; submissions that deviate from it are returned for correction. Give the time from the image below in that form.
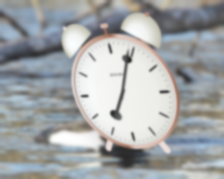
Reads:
7h04
